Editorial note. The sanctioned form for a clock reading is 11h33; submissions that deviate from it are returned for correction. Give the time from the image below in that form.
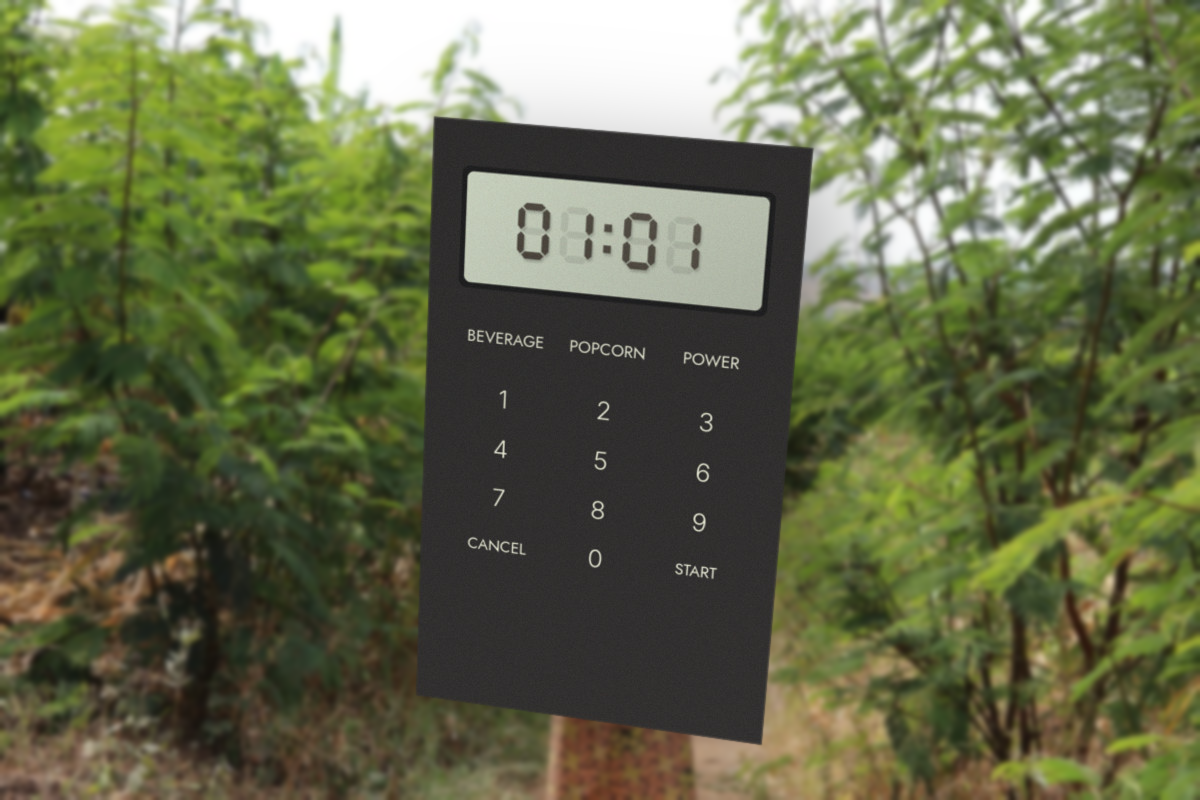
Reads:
1h01
